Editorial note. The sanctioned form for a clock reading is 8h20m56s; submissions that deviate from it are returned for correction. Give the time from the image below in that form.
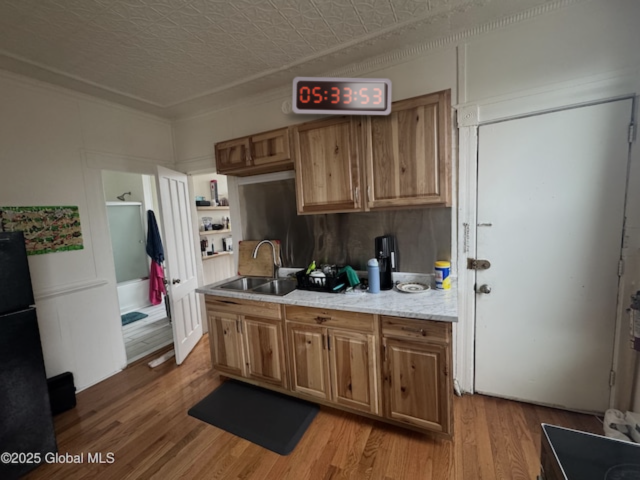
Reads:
5h33m53s
